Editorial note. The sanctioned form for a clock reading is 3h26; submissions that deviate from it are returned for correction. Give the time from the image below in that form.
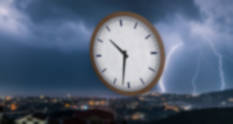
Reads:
10h32
